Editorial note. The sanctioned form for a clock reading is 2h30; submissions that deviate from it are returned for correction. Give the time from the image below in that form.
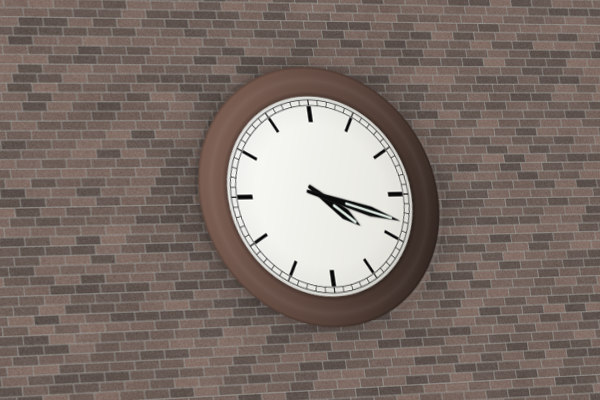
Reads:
4h18
